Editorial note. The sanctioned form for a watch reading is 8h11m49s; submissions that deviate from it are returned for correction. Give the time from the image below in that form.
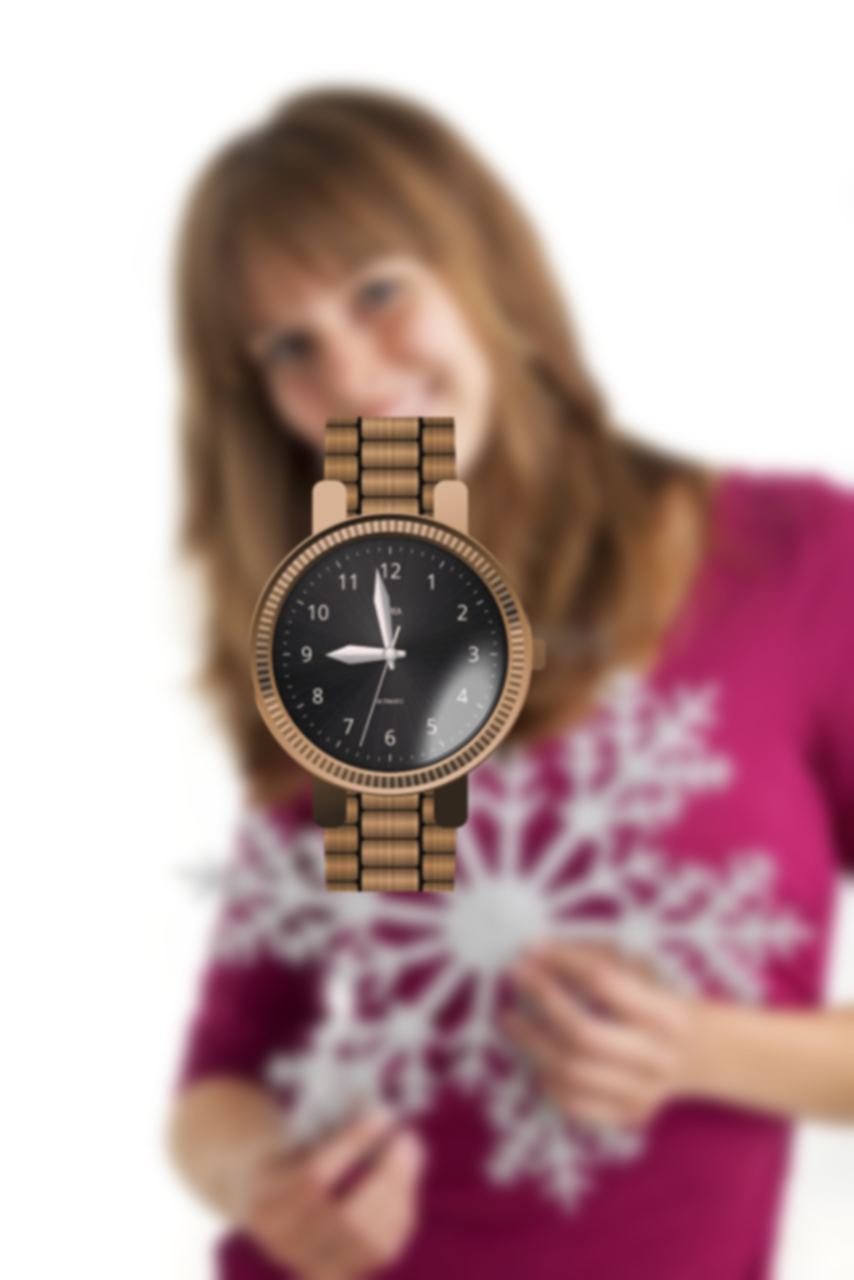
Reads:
8h58m33s
